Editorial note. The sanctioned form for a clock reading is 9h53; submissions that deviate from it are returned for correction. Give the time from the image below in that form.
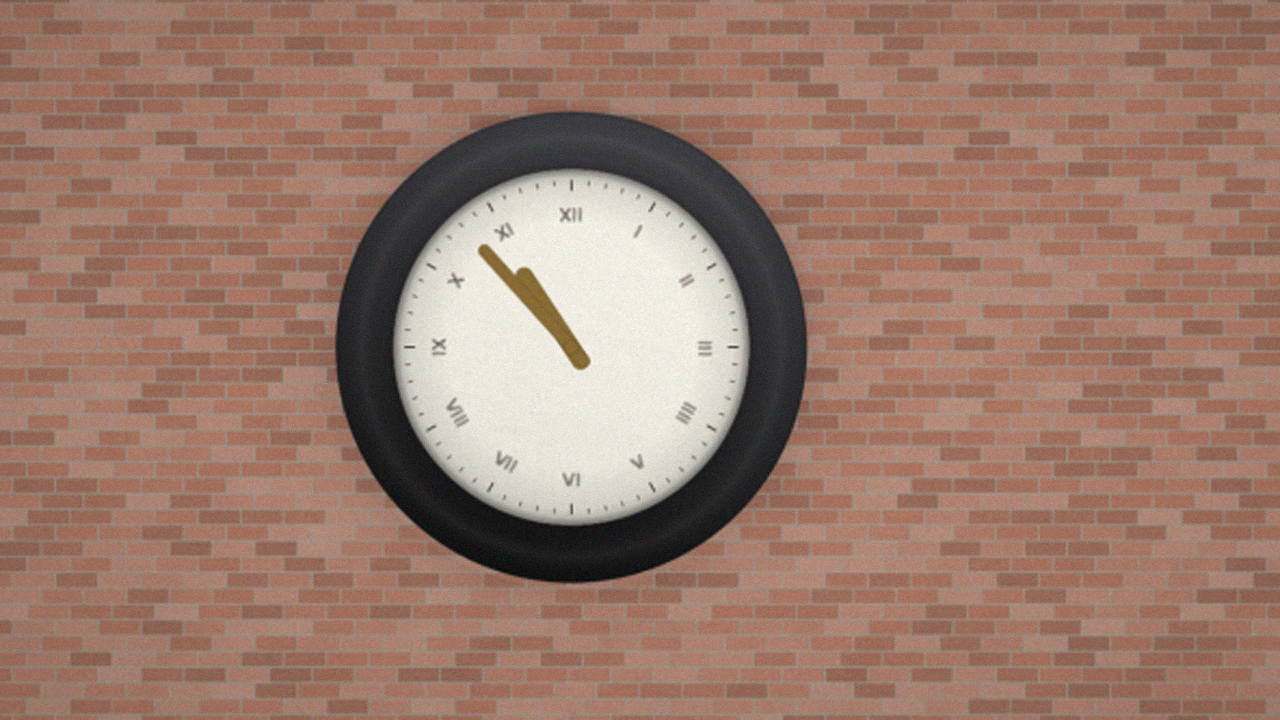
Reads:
10h53
